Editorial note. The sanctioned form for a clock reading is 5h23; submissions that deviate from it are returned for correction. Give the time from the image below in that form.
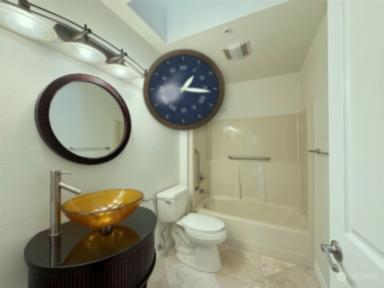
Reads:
1h16
